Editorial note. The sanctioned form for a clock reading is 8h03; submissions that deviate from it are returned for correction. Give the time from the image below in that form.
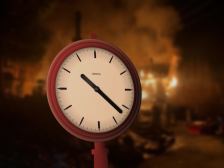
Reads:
10h22
